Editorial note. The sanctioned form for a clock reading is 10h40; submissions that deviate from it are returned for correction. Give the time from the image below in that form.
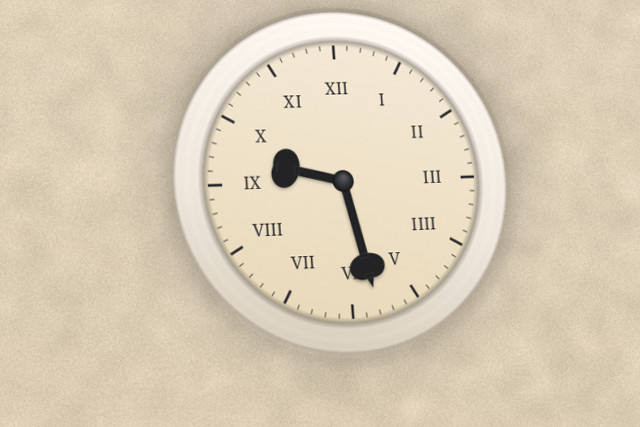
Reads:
9h28
